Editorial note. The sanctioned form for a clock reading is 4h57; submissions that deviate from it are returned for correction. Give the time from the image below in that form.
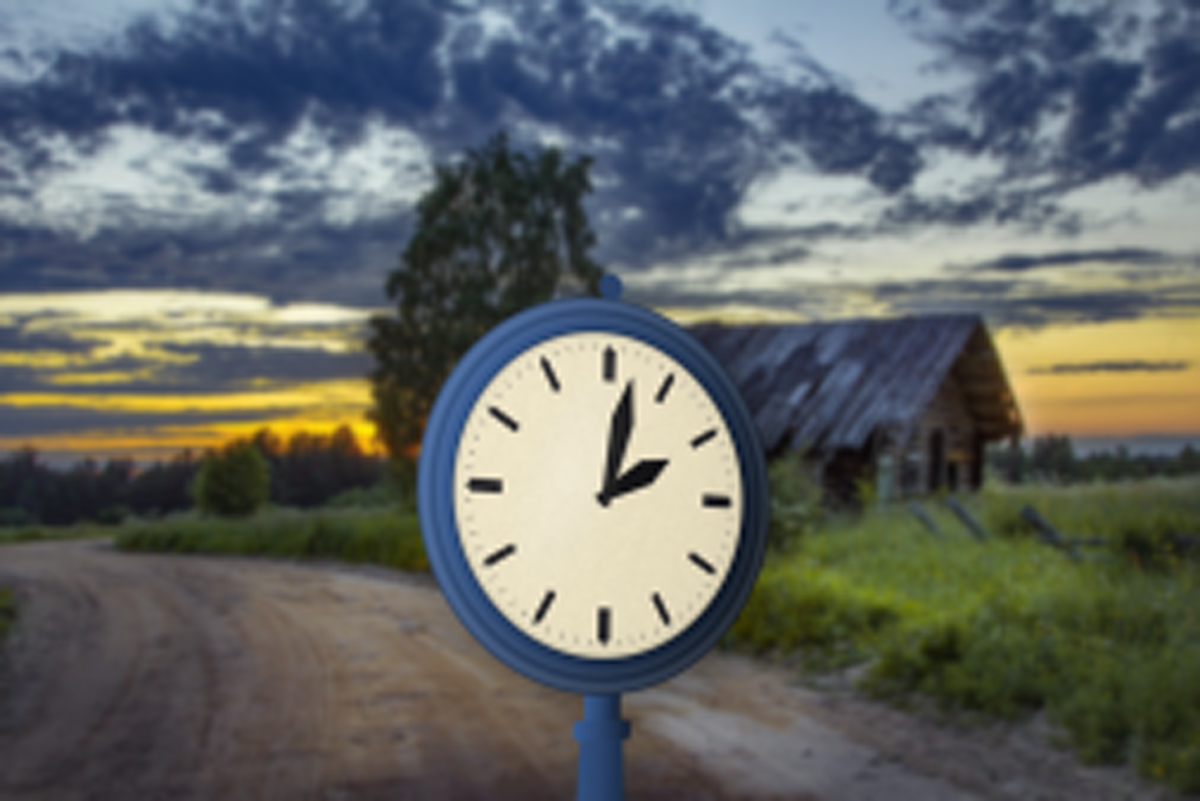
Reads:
2h02
